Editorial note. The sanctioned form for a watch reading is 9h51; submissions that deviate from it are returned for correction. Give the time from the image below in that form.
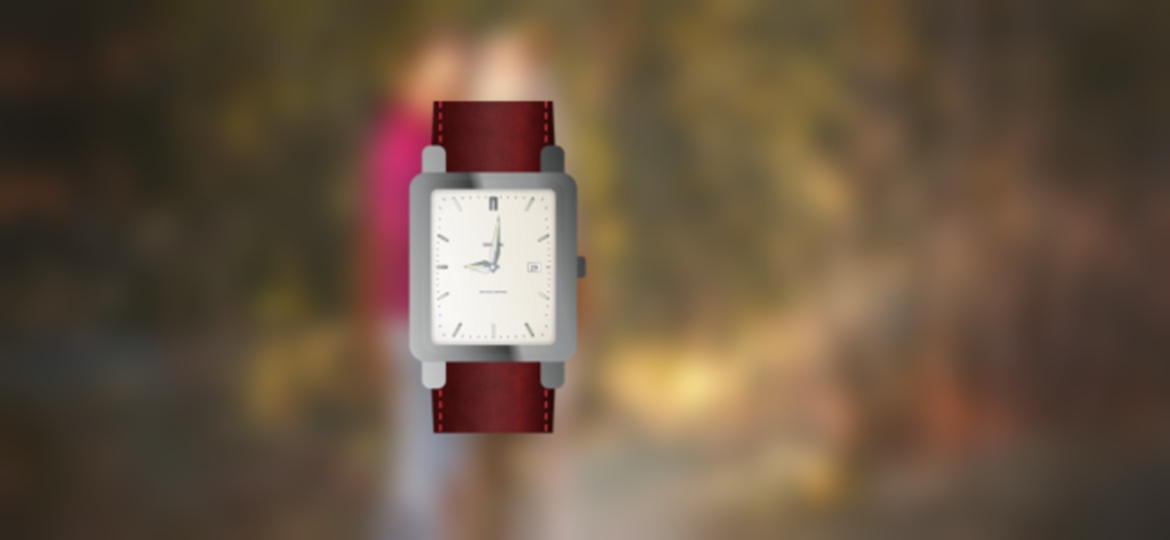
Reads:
9h01
